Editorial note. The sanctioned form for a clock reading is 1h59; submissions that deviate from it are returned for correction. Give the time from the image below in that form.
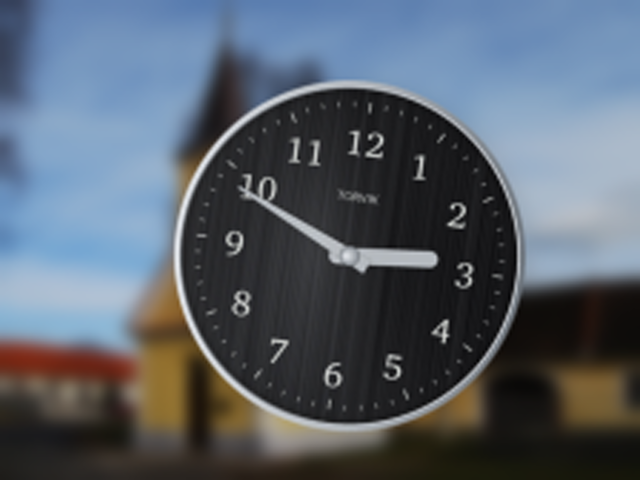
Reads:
2h49
